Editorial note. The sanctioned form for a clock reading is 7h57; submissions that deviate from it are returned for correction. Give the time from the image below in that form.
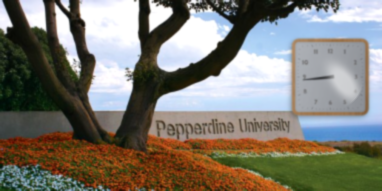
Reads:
8h44
